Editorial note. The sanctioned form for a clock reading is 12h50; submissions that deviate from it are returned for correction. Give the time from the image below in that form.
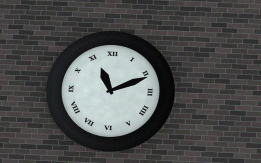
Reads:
11h11
